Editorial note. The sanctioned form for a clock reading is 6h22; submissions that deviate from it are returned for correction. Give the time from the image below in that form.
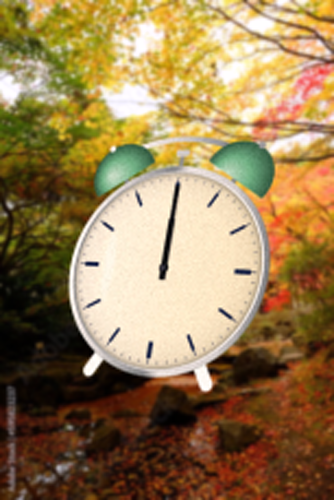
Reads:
12h00
